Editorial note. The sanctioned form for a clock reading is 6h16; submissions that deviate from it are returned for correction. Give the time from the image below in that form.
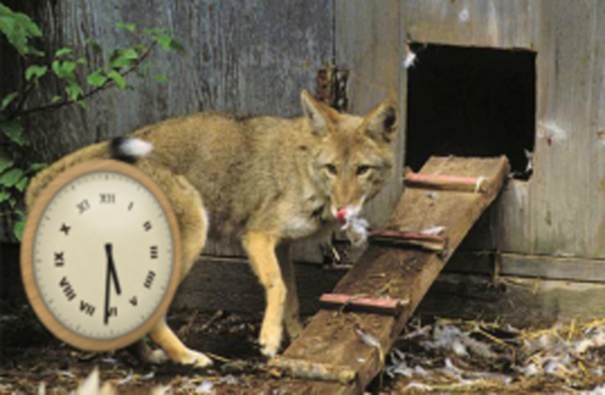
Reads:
5h31
